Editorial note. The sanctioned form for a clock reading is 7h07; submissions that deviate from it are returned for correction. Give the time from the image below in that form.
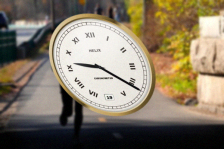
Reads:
9h21
